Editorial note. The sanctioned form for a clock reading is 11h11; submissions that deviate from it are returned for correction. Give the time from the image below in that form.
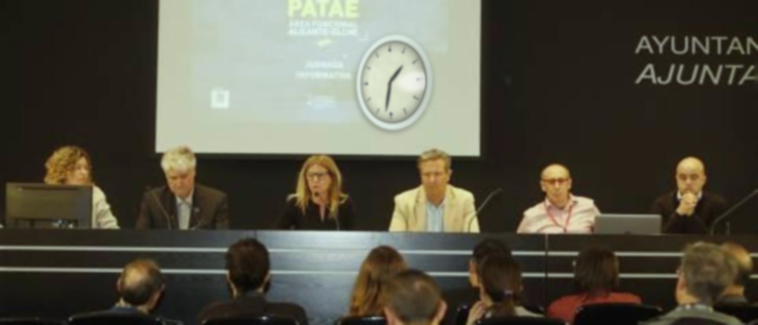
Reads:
1h32
